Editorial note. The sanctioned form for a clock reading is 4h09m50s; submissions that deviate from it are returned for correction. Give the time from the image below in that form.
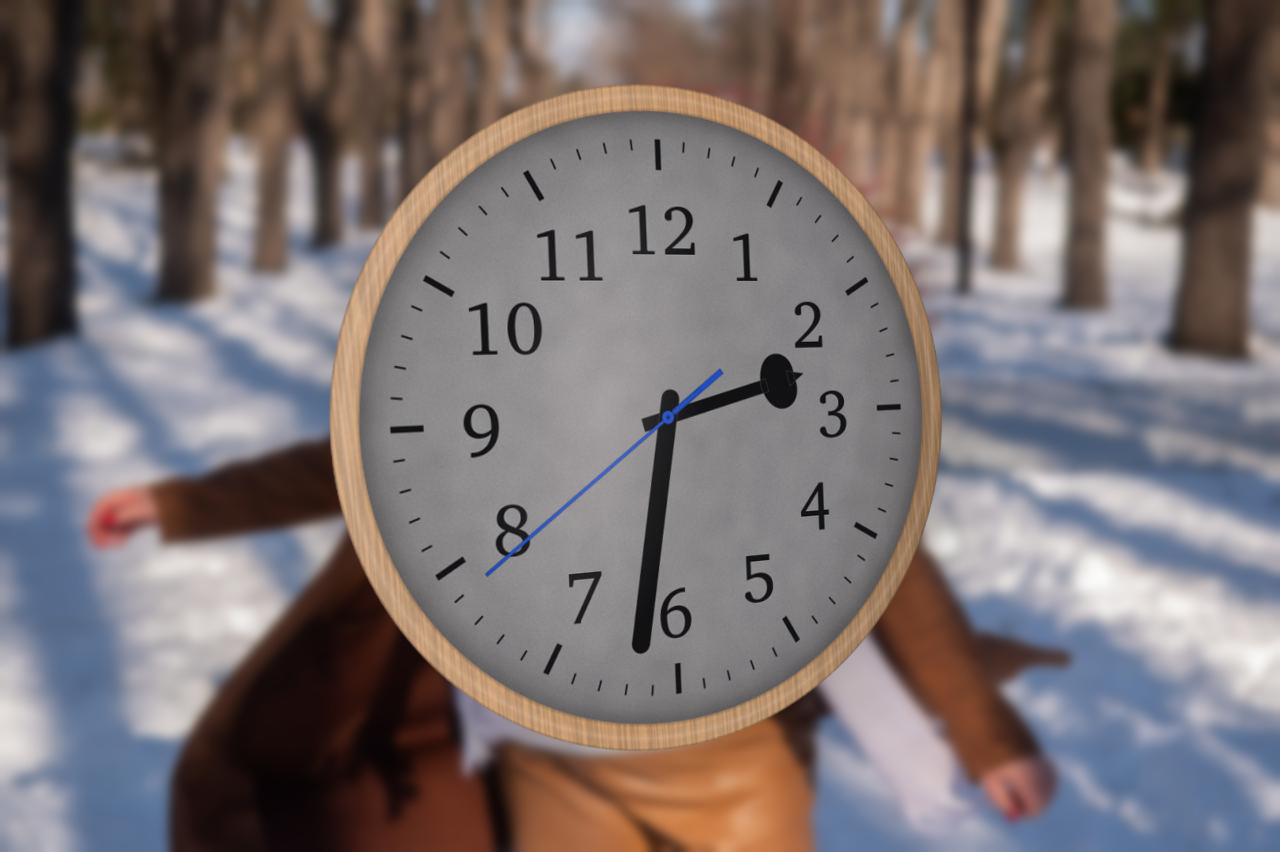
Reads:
2h31m39s
